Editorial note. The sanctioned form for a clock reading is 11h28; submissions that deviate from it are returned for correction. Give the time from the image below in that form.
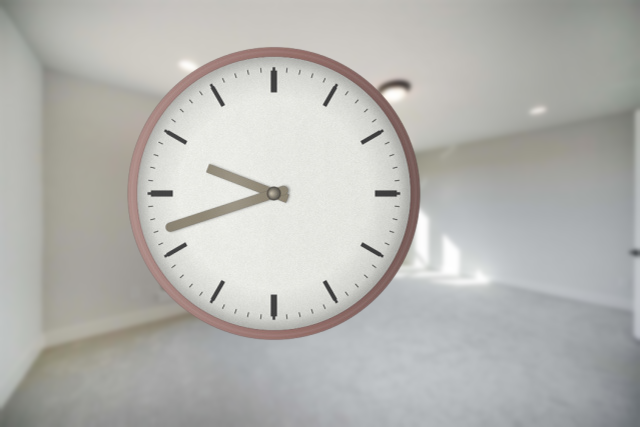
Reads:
9h42
